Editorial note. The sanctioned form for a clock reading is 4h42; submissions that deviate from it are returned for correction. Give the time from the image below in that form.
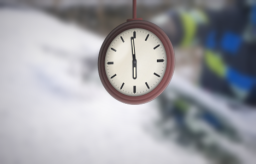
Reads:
5h59
